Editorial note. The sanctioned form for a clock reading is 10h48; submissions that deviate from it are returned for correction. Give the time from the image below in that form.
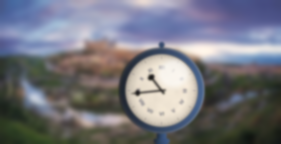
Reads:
10h44
